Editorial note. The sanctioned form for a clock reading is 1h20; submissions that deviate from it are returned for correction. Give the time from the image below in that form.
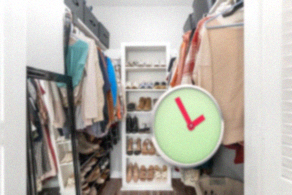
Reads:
1h55
